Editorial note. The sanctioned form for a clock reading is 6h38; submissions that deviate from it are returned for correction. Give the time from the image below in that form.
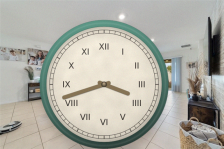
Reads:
3h42
